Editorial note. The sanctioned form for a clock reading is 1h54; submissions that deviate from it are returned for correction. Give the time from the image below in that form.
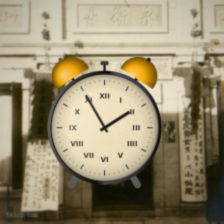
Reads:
1h55
